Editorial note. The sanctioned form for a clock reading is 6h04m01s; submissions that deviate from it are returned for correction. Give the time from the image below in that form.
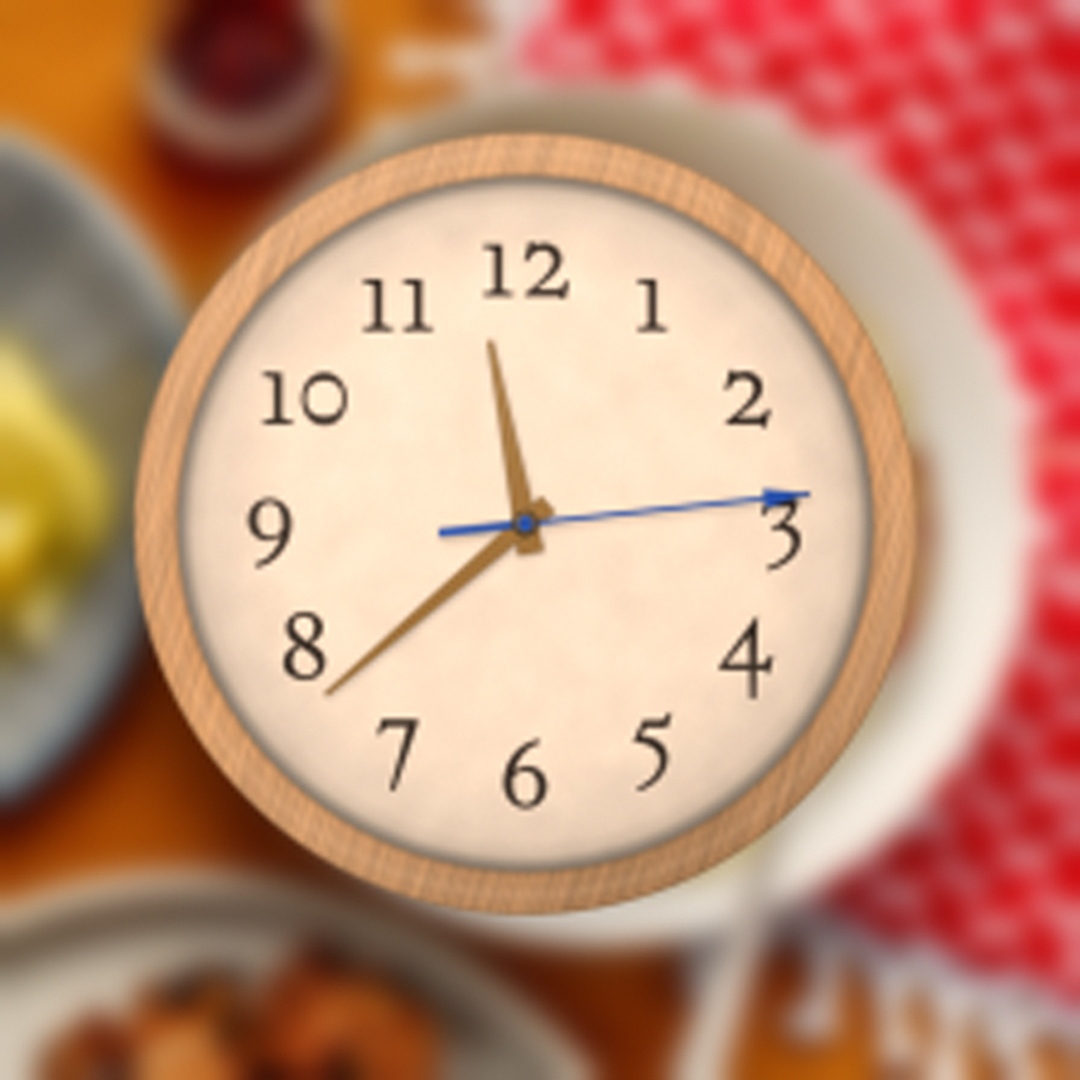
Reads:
11h38m14s
